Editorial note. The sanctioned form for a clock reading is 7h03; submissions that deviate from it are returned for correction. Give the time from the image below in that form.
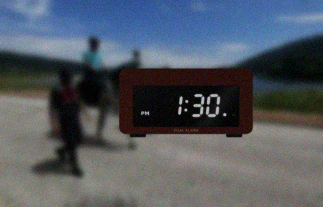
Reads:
1h30
